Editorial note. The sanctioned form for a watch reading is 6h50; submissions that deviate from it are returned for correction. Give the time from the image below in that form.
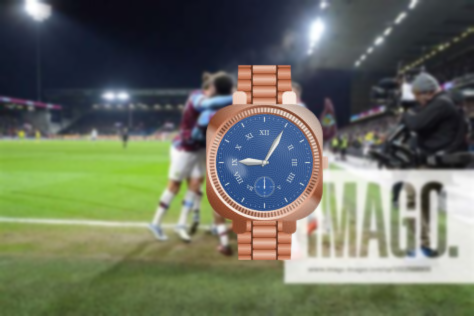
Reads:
9h05
